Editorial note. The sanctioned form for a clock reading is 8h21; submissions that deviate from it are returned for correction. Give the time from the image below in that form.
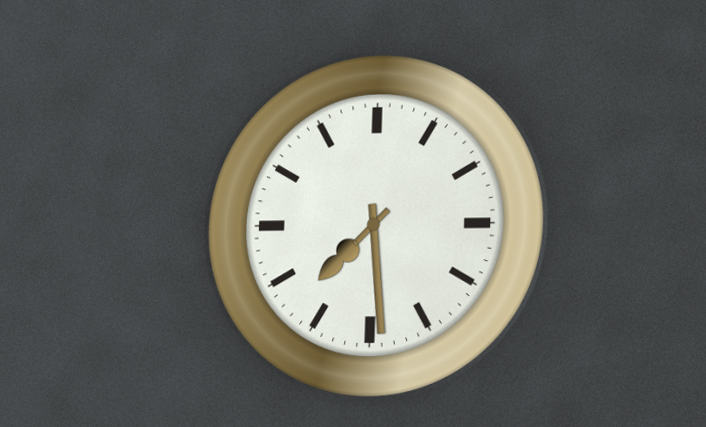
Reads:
7h29
